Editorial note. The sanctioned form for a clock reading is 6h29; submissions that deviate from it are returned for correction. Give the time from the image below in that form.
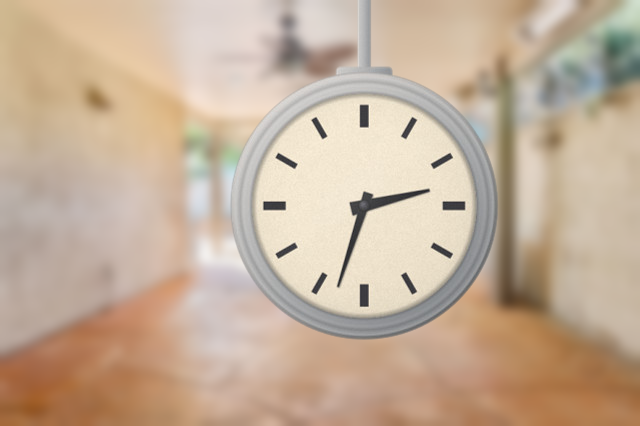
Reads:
2h33
